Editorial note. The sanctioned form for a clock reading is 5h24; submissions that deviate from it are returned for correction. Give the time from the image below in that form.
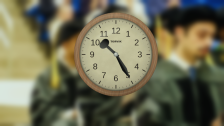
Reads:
10h25
